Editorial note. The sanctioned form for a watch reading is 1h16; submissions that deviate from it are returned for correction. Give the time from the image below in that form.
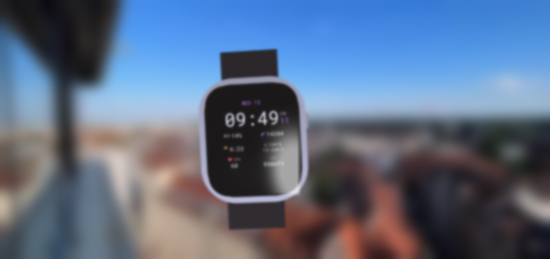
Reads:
9h49
